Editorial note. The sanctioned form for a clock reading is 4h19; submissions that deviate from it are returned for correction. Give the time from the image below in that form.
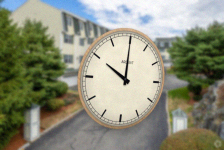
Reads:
10h00
